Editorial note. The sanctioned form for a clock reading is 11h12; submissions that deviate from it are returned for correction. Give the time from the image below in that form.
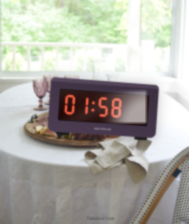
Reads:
1h58
